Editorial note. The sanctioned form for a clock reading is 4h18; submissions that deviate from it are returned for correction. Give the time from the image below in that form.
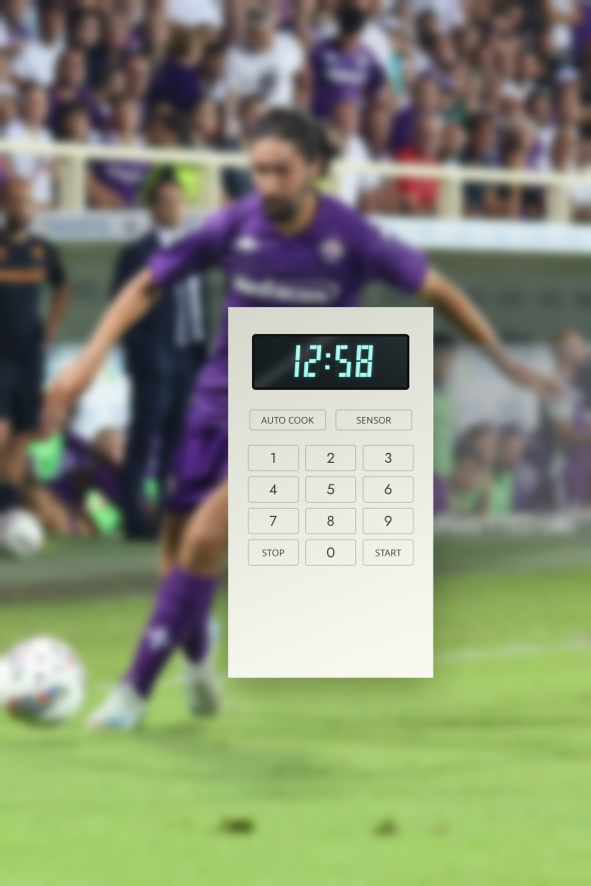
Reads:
12h58
